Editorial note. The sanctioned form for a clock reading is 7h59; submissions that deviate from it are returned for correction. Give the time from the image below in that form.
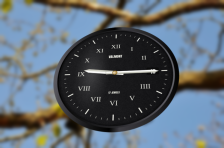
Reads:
9h15
